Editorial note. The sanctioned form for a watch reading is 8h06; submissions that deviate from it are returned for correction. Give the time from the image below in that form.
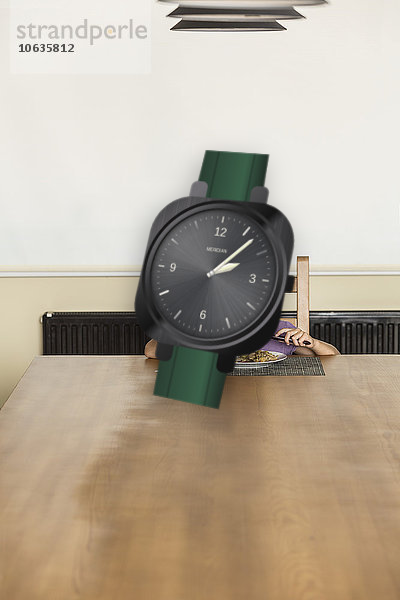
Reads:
2h07
